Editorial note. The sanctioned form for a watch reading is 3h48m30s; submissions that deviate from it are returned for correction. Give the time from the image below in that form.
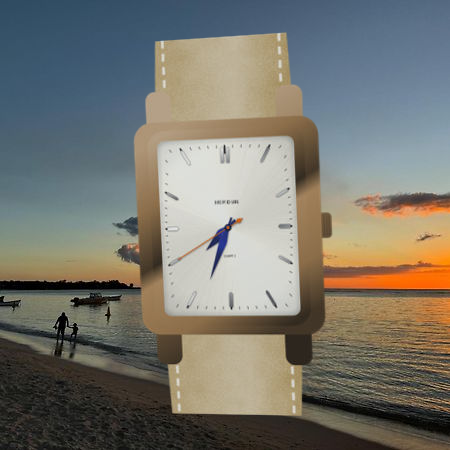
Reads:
7h33m40s
